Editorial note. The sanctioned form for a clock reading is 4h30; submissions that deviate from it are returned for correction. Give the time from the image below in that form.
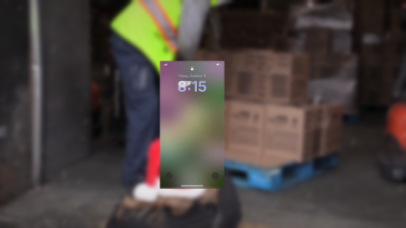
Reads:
8h15
